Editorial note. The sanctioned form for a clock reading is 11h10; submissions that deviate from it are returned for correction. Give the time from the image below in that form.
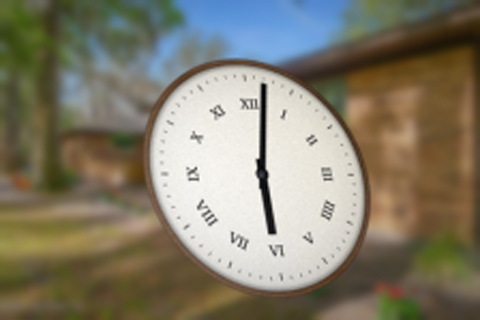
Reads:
6h02
